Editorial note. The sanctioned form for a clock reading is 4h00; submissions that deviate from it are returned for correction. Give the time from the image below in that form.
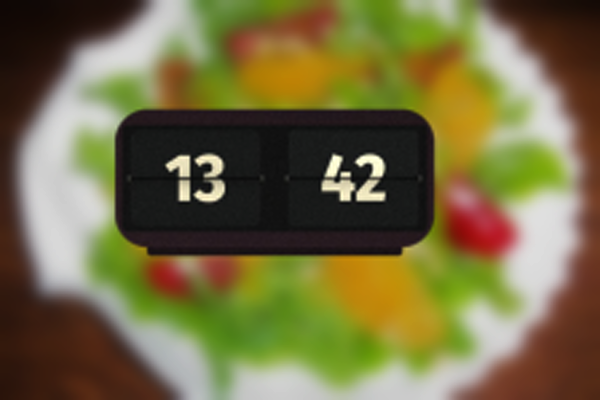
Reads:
13h42
